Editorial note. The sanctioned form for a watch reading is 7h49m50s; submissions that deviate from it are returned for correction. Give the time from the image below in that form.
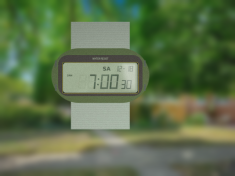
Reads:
7h00m30s
